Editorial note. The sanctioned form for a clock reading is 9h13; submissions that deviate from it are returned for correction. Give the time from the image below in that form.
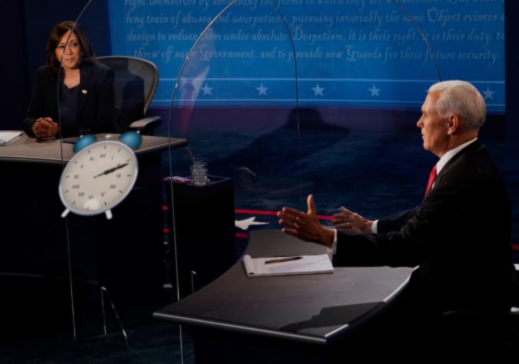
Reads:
2h11
